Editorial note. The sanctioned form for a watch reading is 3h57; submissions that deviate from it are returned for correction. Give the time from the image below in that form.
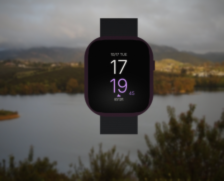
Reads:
17h19
